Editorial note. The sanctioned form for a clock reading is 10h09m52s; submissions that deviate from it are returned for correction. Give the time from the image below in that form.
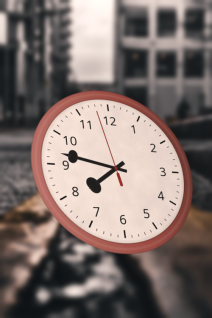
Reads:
7h46m58s
